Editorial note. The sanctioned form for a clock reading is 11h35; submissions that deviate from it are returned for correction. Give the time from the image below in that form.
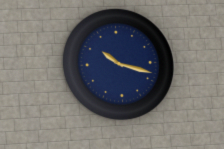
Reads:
10h18
